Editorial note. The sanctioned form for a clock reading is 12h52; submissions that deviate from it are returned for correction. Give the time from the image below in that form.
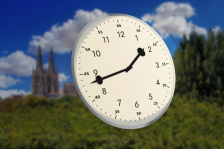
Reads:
1h43
